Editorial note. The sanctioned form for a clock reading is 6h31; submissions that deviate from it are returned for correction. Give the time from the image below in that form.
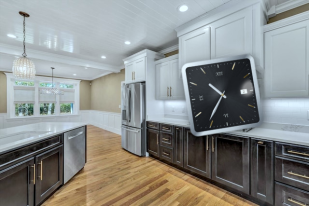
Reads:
10h36
